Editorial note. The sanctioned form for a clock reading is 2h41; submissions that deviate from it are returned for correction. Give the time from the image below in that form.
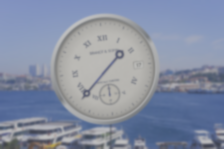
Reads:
1h38
